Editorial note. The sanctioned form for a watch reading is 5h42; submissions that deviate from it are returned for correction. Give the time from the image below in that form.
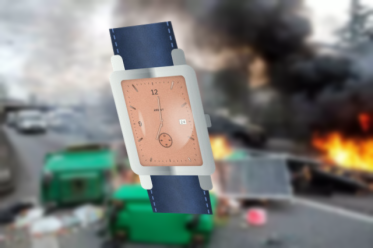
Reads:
7h01
